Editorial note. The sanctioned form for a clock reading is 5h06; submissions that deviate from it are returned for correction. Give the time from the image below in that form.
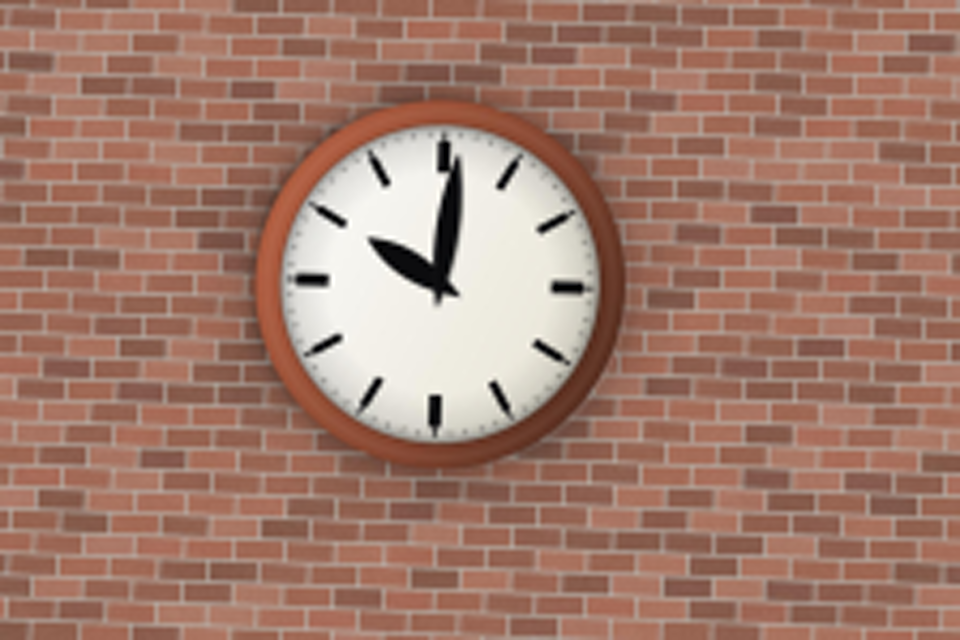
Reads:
10h01
